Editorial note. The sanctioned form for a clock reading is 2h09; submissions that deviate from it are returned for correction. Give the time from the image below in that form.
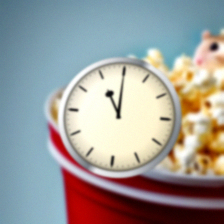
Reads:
11h00
